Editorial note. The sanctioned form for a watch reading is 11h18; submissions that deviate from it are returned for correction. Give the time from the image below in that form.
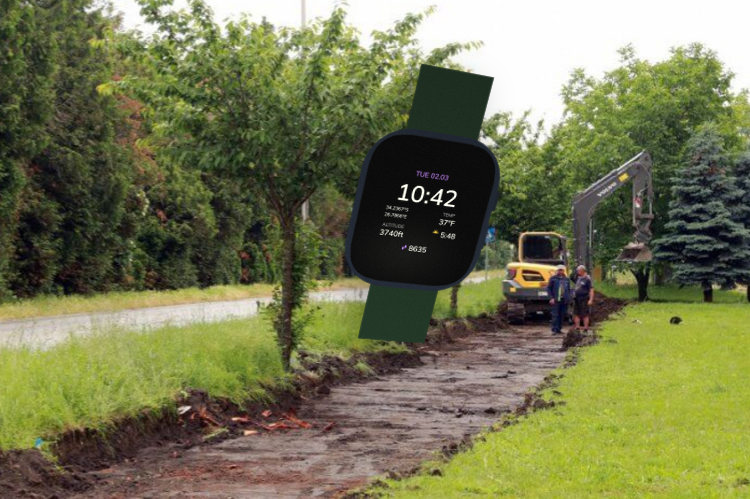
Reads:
10h42
